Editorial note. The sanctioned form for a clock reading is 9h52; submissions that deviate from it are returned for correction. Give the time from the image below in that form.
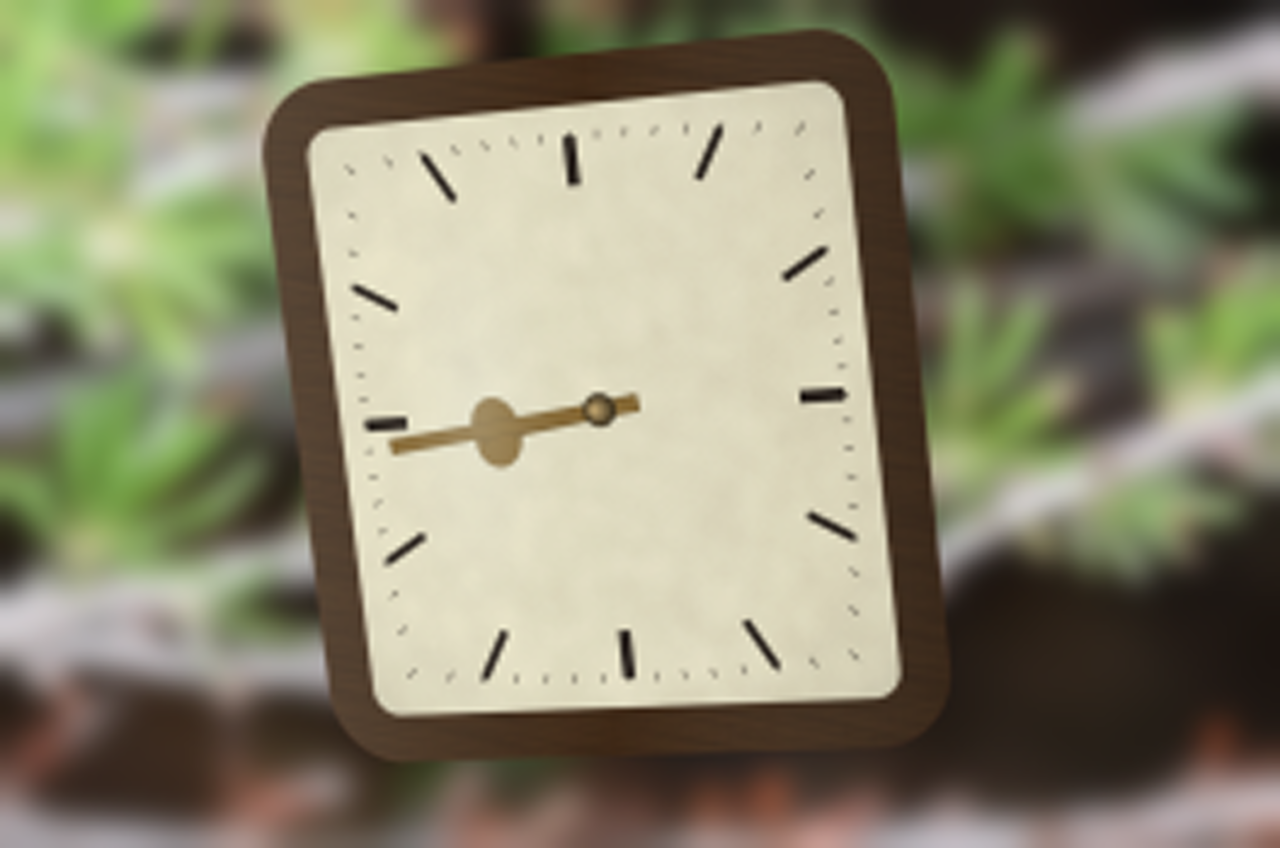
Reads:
8h44
